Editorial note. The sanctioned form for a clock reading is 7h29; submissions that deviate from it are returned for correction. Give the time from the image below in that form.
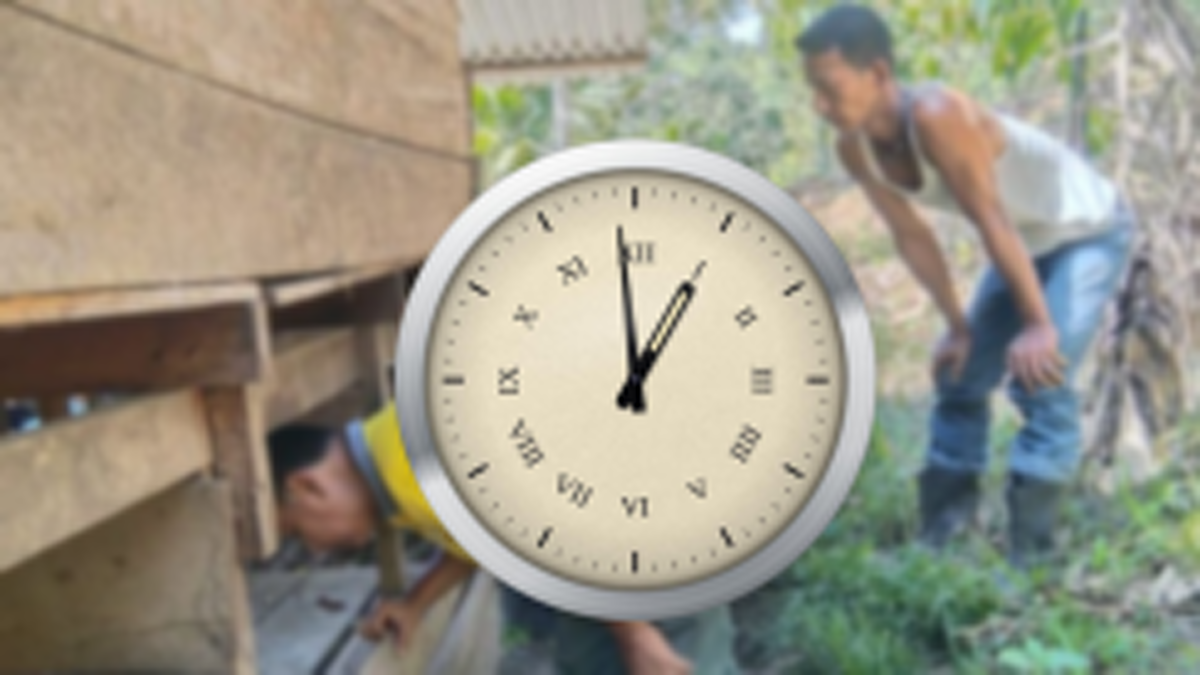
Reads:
12h59
